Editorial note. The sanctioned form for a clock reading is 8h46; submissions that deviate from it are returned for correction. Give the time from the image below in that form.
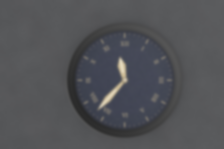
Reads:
11h37
